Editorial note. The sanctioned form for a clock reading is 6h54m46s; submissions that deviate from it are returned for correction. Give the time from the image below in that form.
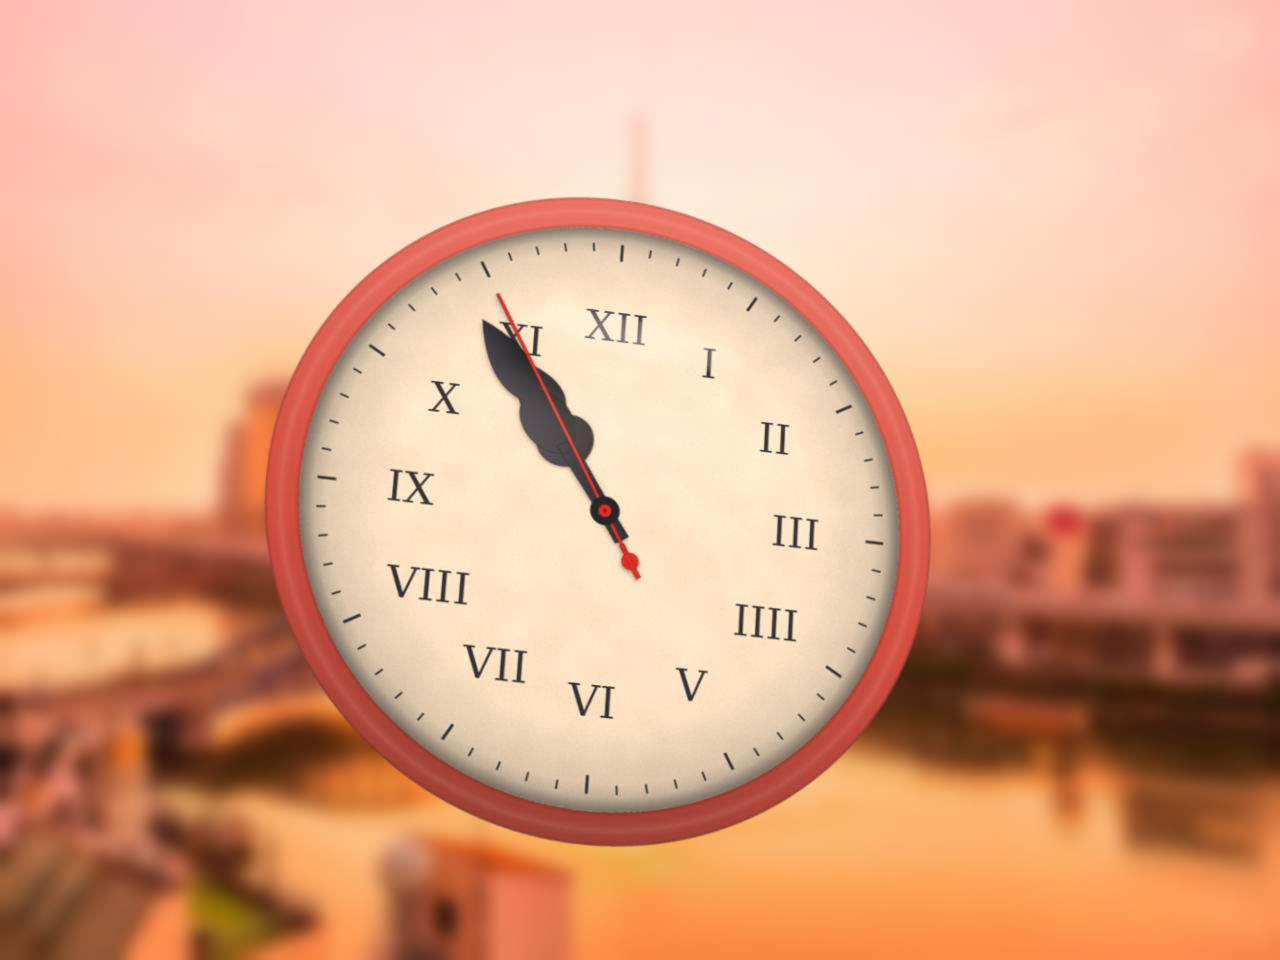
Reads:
10h53m55s
